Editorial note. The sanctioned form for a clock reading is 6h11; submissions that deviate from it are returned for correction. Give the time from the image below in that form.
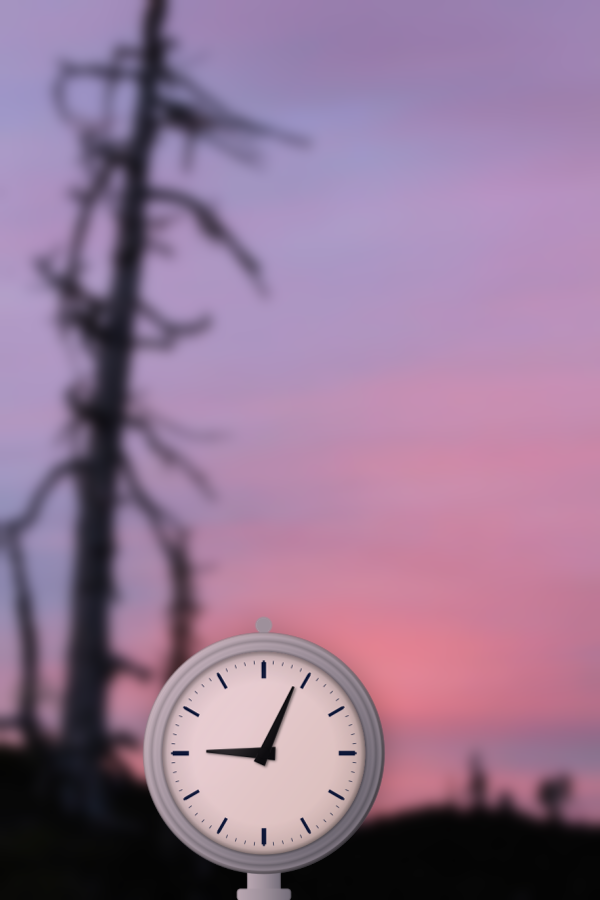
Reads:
9h04
